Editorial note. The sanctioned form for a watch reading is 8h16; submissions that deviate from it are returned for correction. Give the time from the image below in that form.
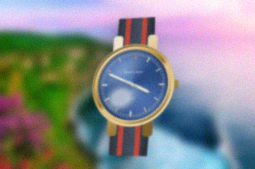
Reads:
3h49
